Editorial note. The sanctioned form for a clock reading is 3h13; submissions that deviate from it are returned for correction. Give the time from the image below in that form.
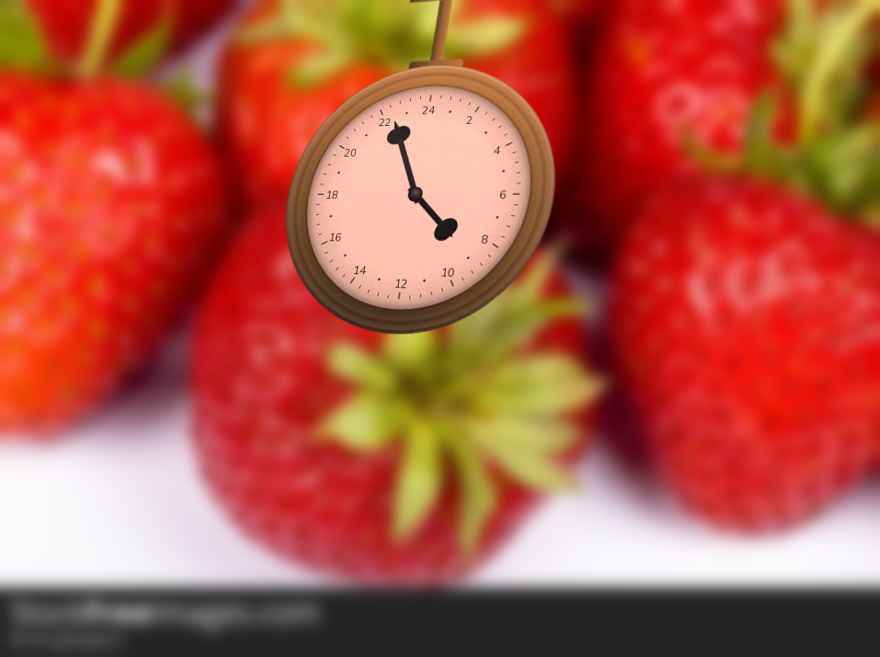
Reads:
8h56
